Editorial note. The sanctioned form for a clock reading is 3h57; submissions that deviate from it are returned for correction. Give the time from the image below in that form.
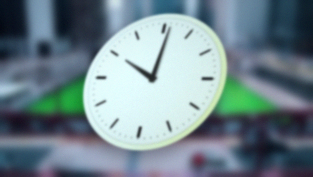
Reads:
10h01
